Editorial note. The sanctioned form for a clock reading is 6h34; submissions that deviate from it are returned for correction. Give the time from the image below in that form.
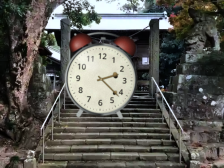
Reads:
2h22
